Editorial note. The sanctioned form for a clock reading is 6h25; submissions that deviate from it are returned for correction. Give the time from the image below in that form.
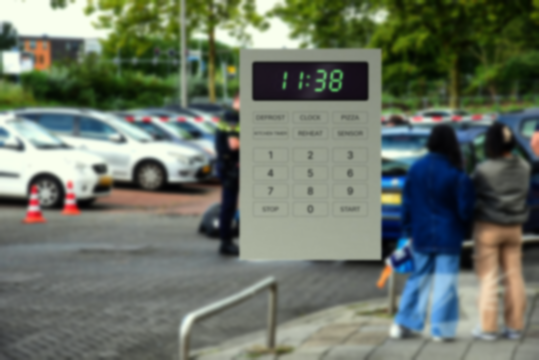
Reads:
11h38
